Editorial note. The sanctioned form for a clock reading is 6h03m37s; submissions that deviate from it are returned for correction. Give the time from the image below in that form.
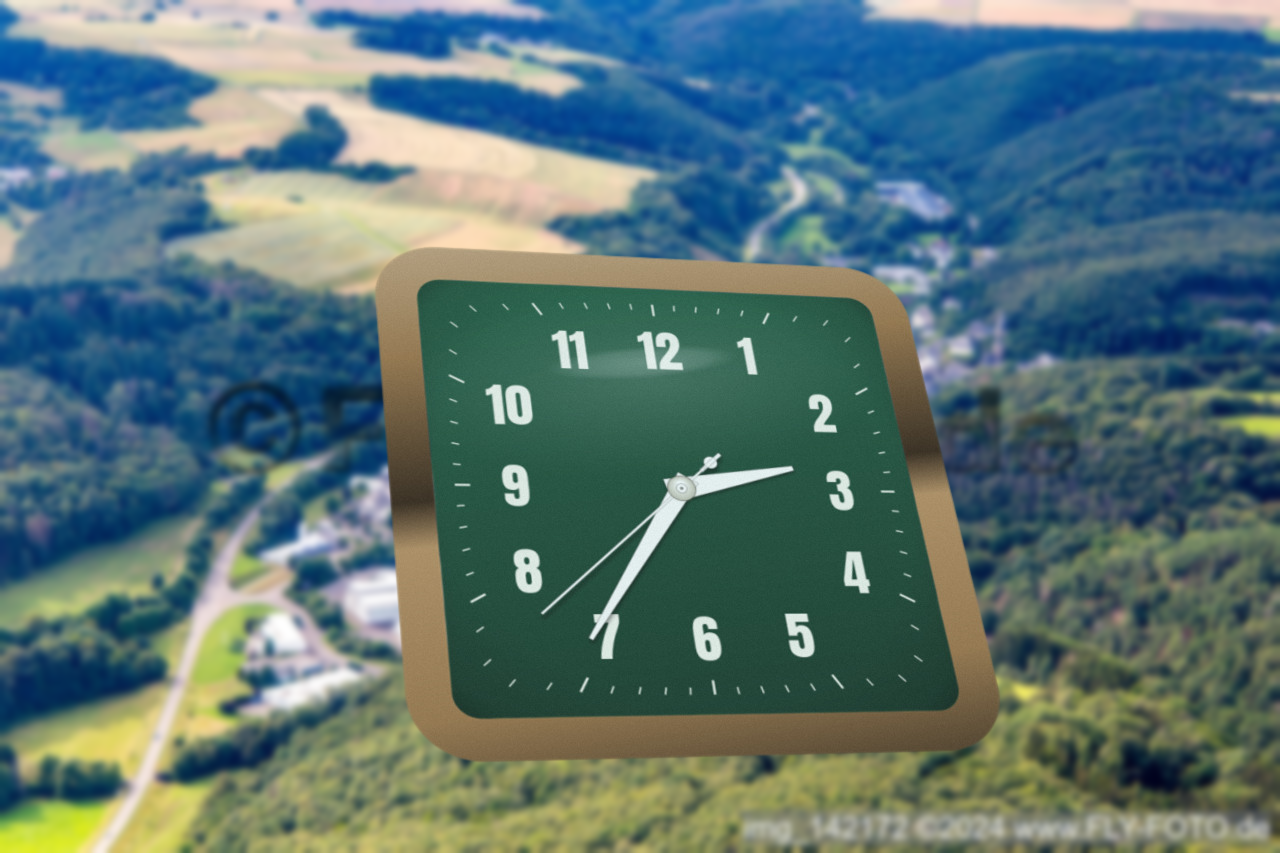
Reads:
2h35m38s
